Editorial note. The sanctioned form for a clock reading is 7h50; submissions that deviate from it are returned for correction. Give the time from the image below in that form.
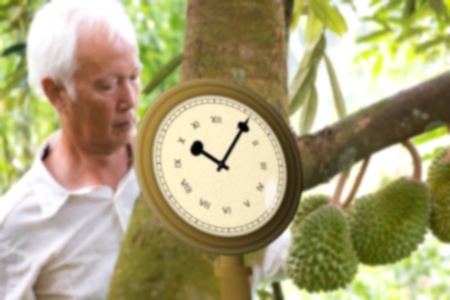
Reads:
10h06
